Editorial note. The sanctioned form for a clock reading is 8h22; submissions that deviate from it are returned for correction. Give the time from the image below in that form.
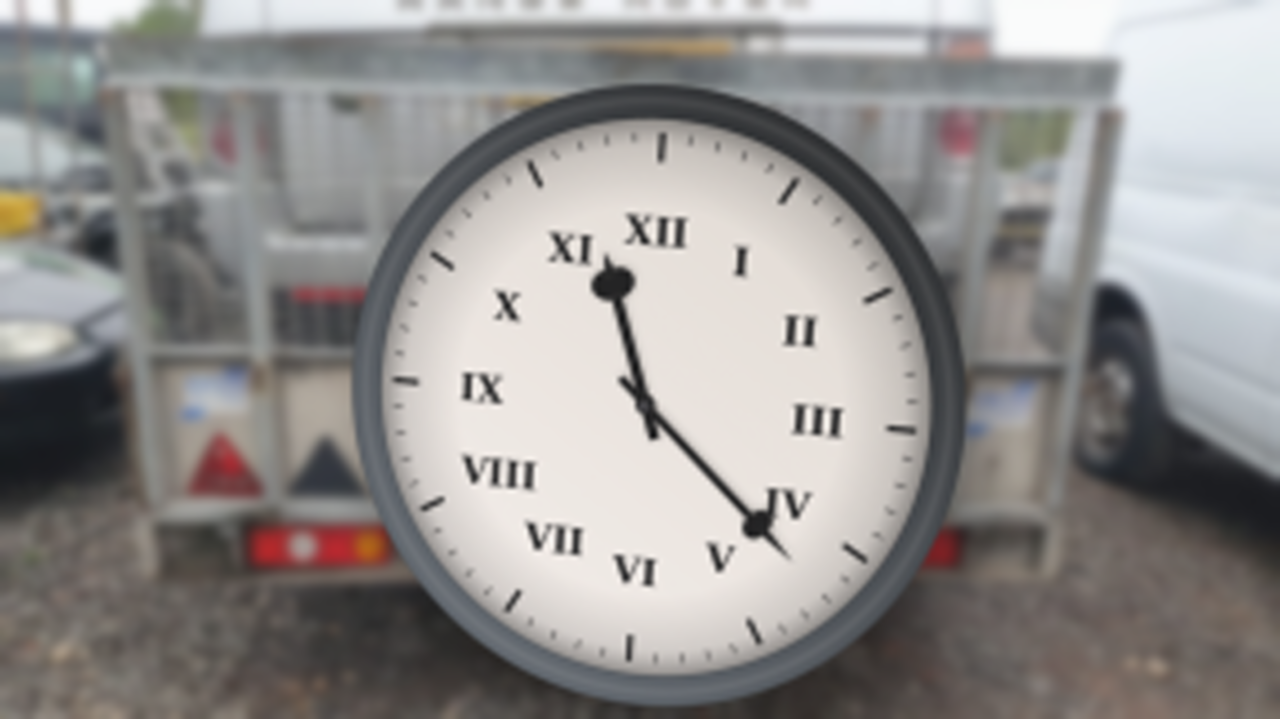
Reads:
11h22
